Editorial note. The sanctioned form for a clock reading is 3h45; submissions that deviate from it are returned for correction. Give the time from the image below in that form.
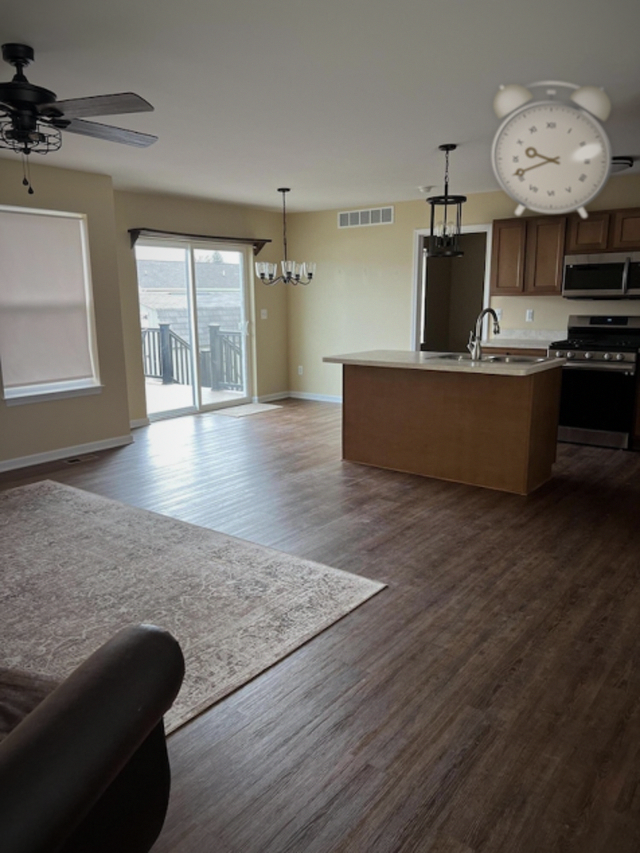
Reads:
9h41
